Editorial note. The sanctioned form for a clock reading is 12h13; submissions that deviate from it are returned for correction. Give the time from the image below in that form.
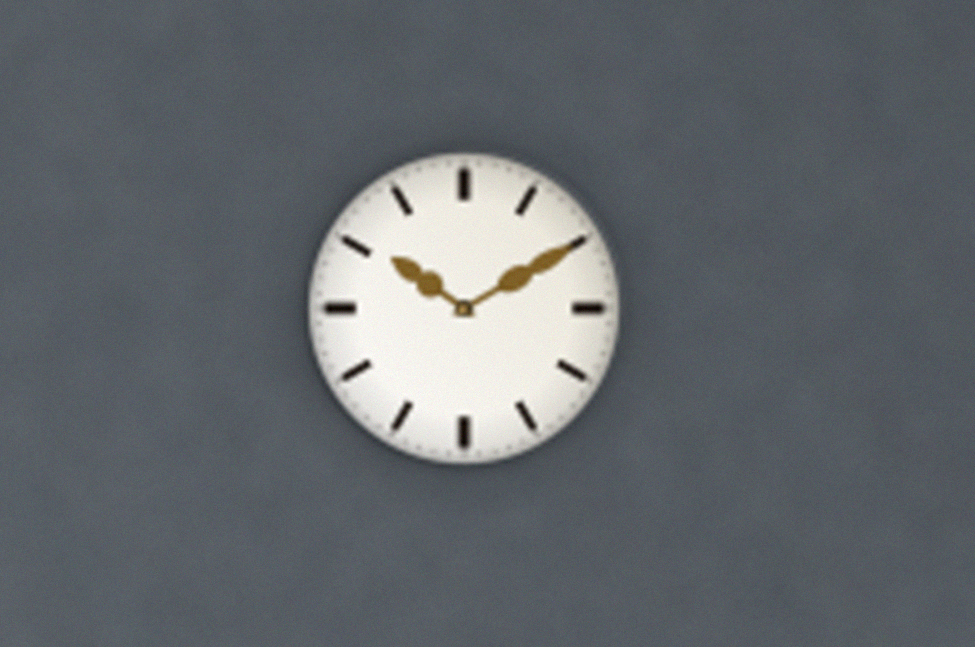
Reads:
10h10
